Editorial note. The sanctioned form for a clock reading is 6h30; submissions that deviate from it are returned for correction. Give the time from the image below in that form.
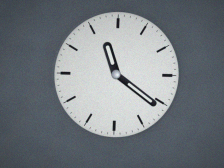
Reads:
11h21
